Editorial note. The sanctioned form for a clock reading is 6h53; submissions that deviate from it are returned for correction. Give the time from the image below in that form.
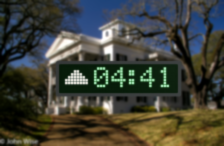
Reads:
4h41
